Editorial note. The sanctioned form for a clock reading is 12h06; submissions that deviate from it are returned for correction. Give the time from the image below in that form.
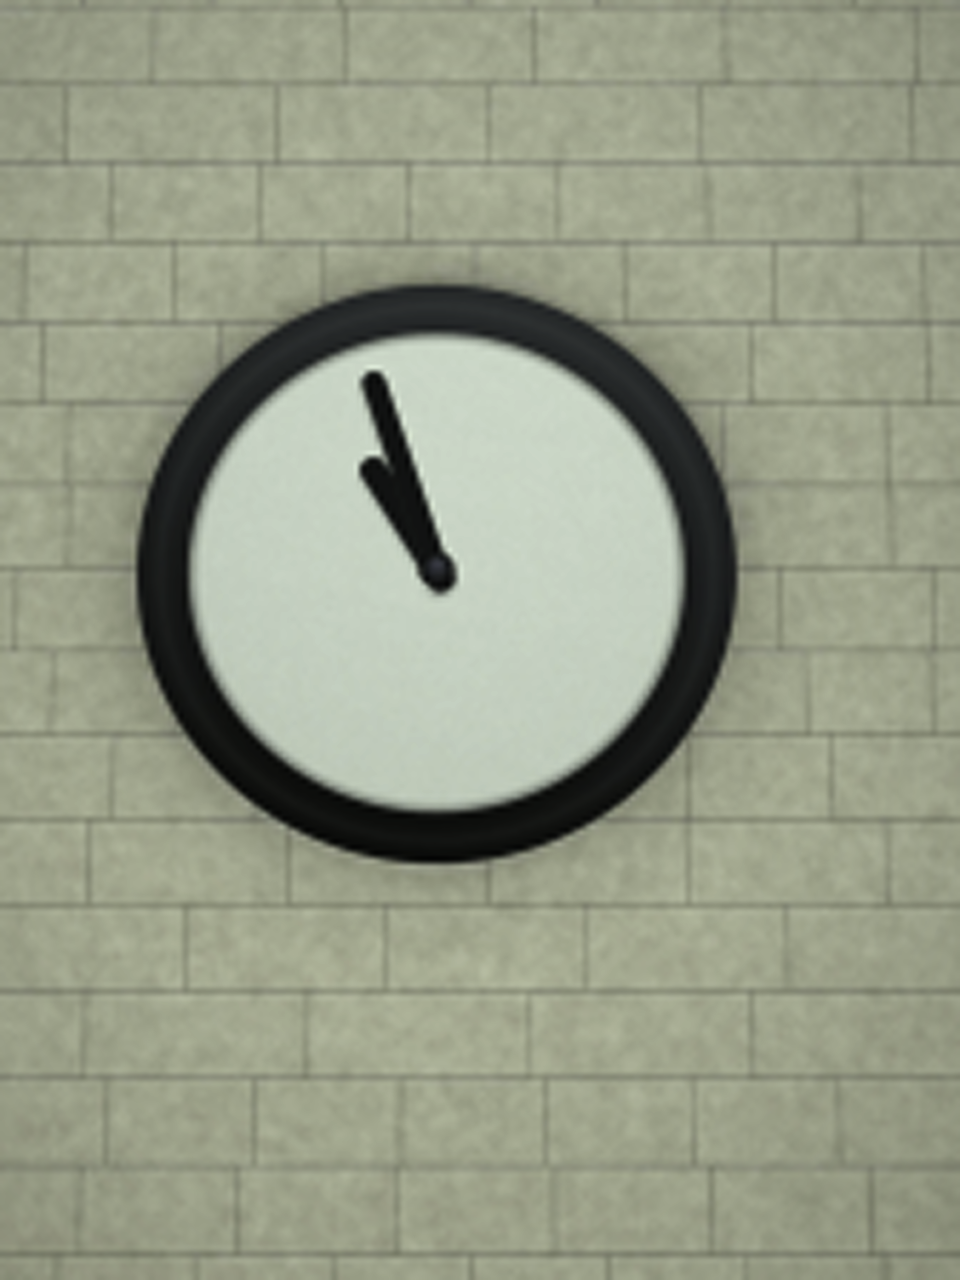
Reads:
10h57
